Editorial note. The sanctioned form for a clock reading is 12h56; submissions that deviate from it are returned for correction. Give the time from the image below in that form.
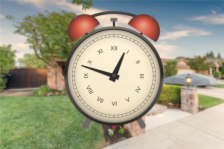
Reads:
12h48
